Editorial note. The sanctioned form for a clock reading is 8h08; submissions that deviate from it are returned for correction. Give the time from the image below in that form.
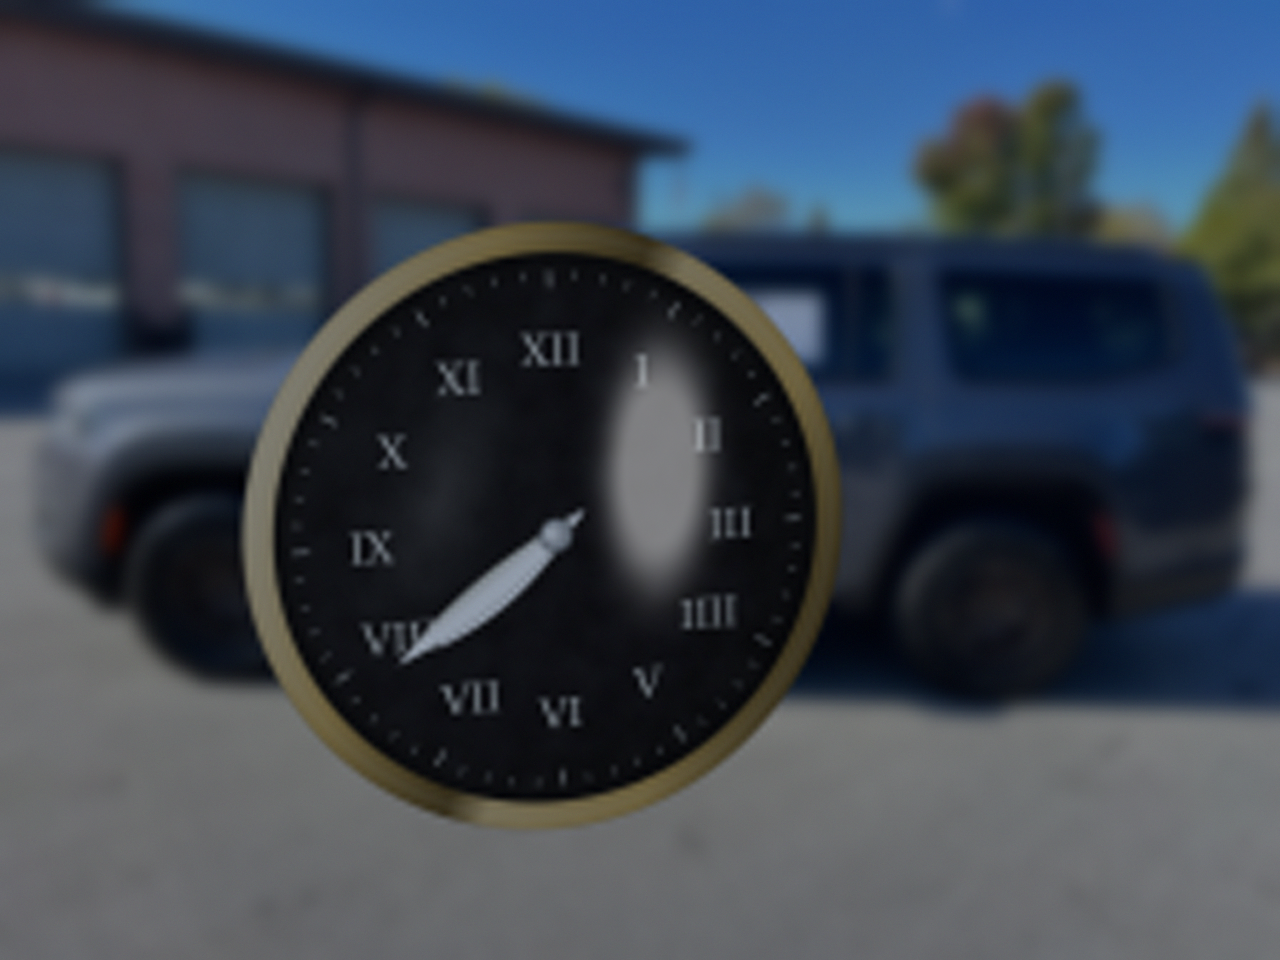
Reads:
7h39
